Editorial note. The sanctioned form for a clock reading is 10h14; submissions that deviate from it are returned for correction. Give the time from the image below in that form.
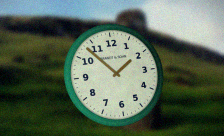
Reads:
1h53
